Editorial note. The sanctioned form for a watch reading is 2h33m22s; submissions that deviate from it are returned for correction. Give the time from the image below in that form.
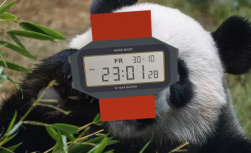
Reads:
23h01m28s
